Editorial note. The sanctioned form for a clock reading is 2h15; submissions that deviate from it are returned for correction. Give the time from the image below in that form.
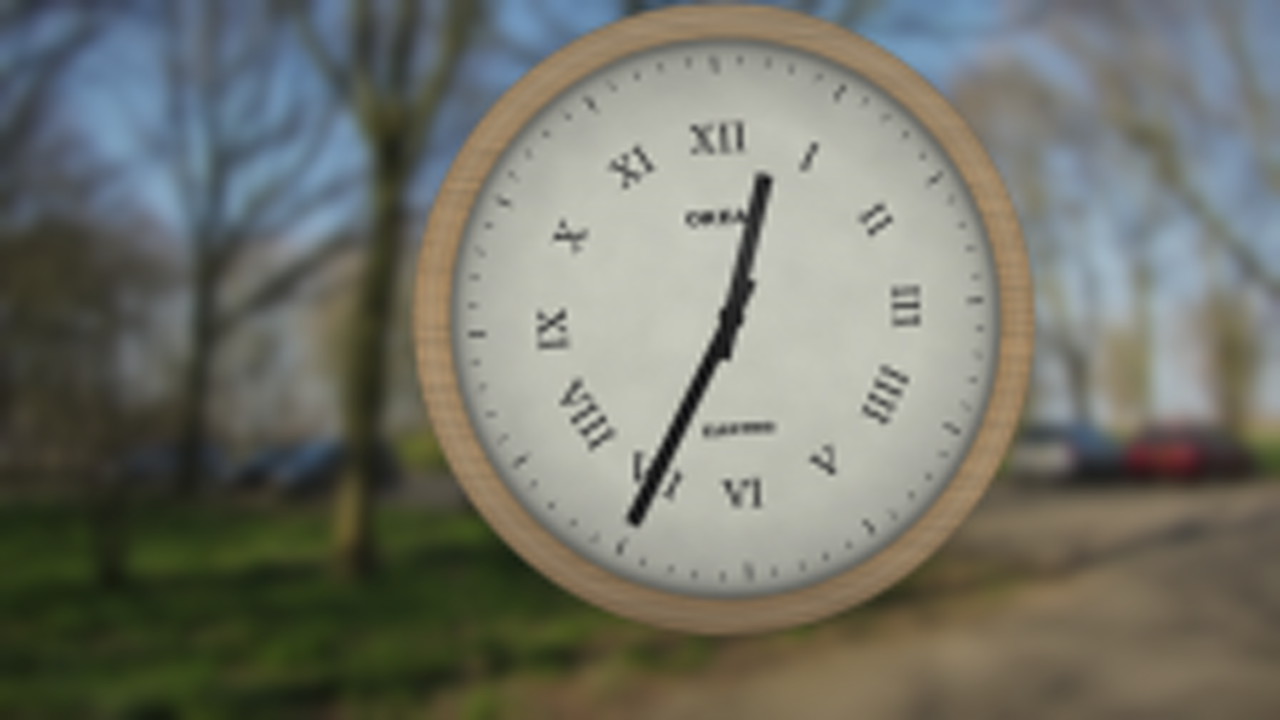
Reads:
12h35
